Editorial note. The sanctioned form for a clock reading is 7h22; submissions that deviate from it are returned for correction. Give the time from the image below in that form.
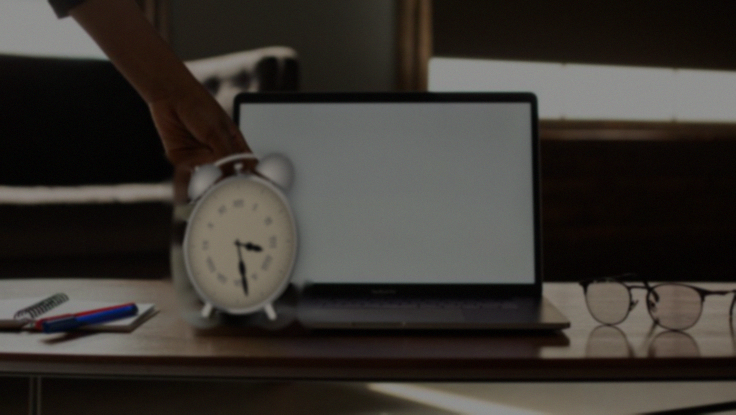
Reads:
3h28
